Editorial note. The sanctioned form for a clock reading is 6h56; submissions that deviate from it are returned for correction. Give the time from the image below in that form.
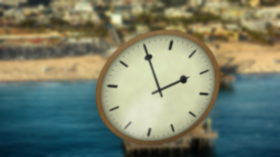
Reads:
1h55
